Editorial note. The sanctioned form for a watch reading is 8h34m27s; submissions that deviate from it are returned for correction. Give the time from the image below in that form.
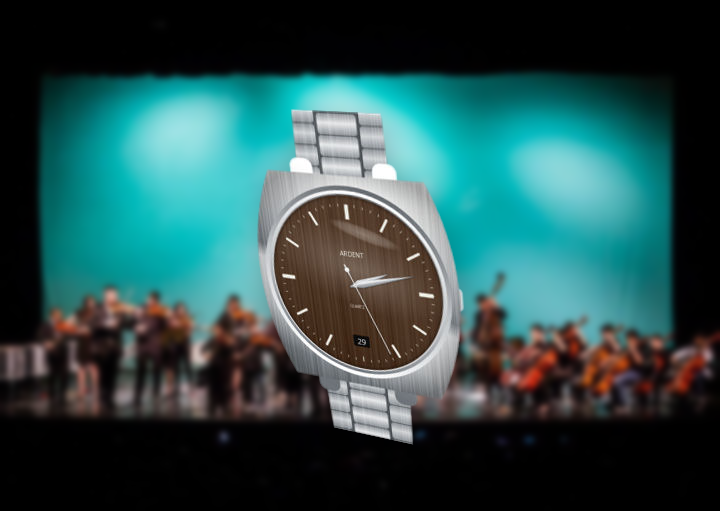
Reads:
2h12m26s
